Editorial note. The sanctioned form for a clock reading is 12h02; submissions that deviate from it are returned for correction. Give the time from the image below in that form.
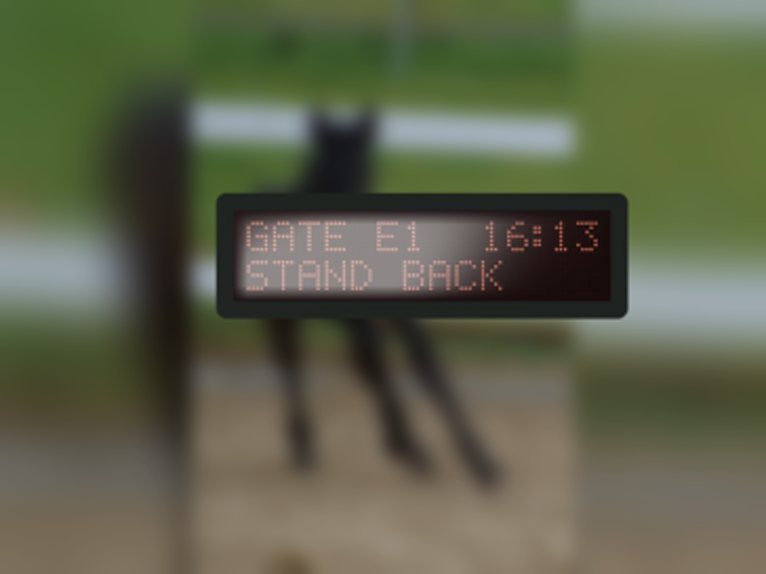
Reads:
16h13
